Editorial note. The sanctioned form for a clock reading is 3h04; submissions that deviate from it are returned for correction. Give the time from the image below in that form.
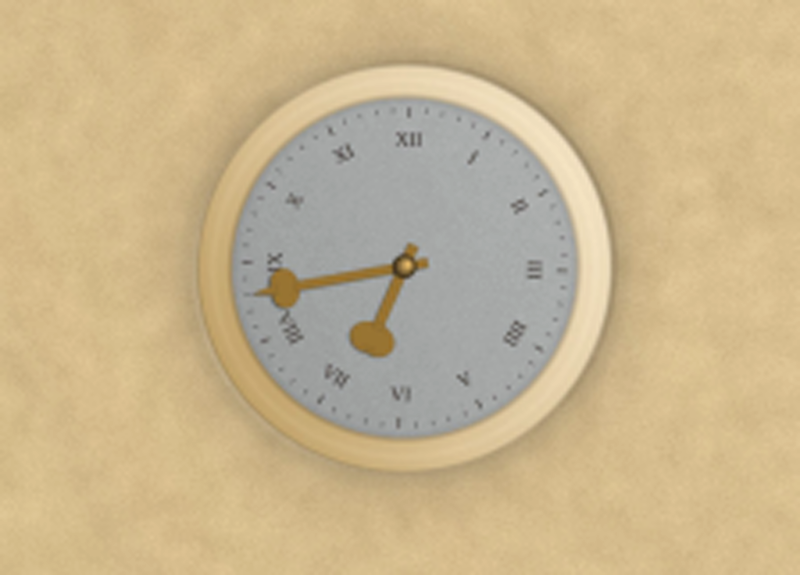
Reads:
6h43
